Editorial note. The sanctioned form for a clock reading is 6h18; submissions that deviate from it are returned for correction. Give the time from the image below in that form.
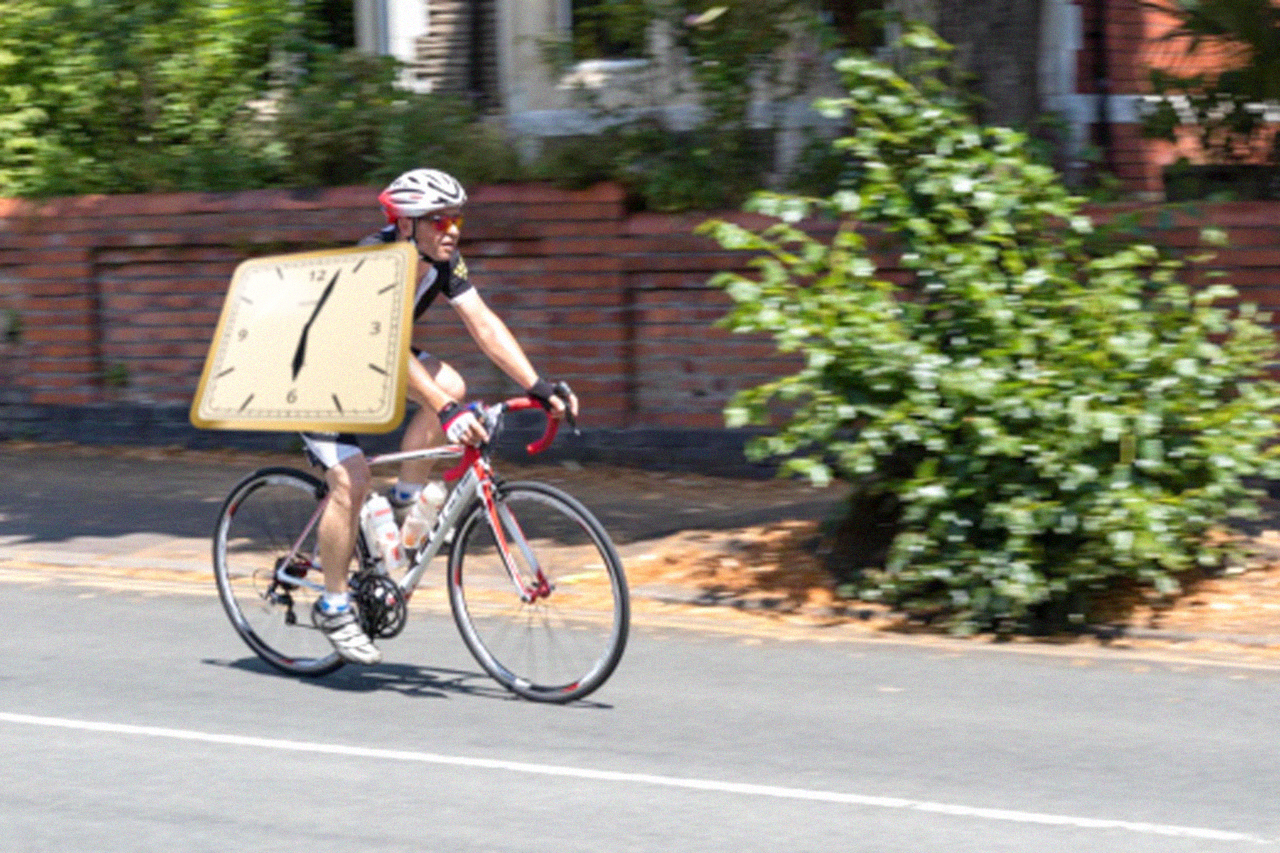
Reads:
6h03
